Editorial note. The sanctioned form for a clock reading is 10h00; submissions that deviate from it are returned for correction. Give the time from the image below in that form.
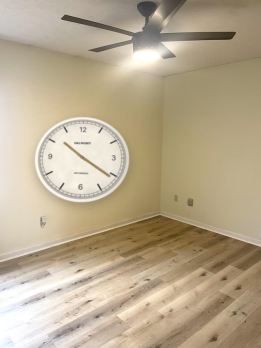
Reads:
10h21
